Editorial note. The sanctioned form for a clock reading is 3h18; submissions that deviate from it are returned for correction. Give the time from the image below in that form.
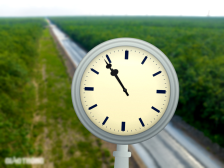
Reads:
10h54
